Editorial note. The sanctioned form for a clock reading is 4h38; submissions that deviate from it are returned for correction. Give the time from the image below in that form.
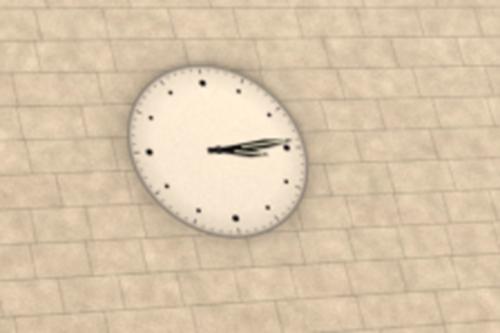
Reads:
3h14
